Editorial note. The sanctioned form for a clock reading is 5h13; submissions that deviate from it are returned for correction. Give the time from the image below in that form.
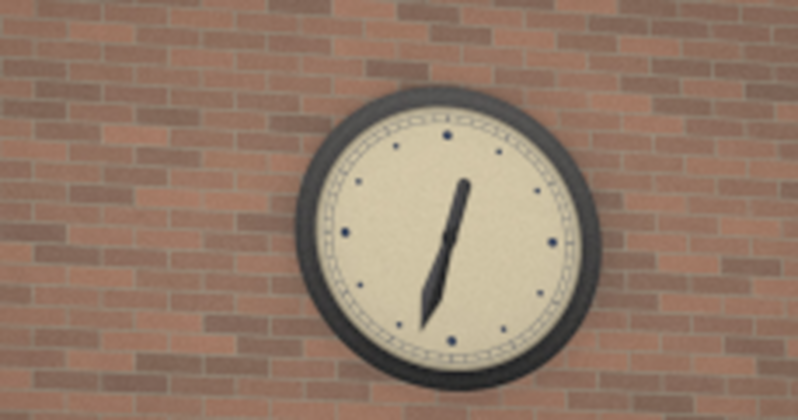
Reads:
12h33
